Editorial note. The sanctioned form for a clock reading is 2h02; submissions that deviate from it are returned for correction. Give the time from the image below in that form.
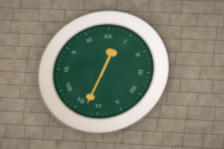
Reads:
12h33
